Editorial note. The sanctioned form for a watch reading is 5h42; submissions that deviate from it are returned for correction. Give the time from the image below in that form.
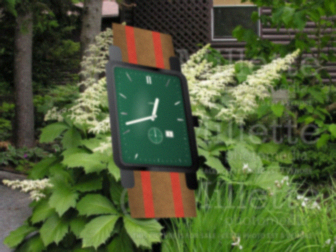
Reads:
12h42
